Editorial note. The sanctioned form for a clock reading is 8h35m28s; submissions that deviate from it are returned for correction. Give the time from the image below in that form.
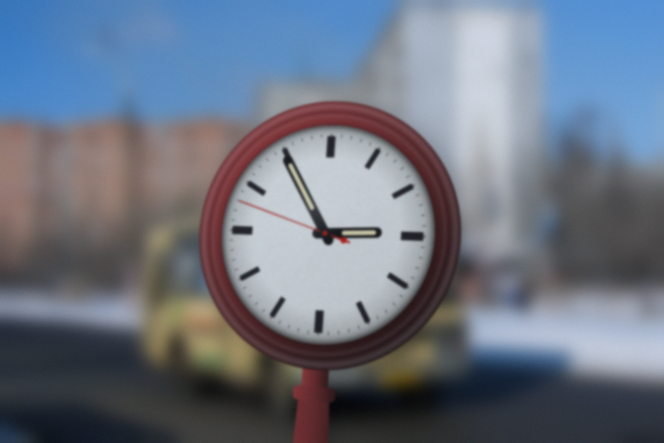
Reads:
2h54m48s
